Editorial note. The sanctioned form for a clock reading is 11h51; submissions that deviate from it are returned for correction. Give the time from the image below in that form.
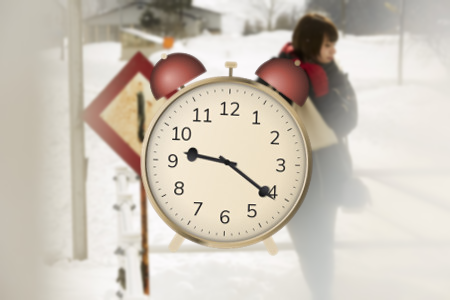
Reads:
9h21
